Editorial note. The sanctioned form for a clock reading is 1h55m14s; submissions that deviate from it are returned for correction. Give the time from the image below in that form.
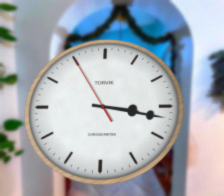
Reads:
3h16m55s
